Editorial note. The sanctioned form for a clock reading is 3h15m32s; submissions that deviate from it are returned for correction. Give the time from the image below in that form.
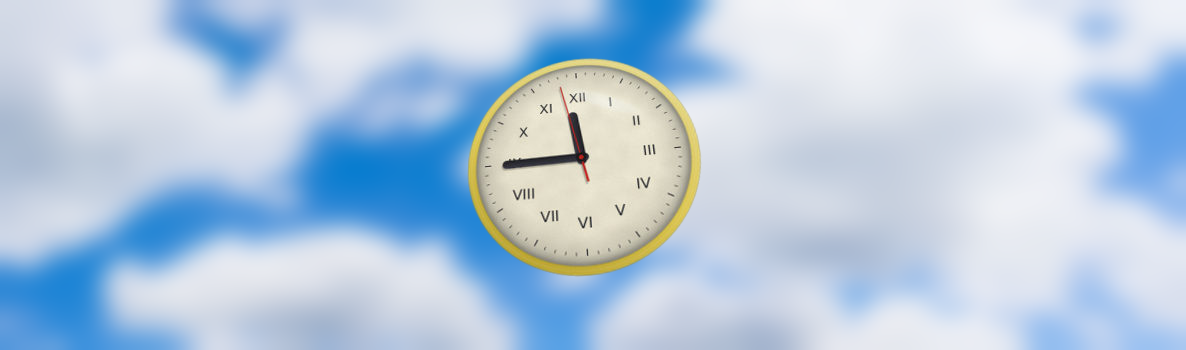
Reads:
11h44m58s
